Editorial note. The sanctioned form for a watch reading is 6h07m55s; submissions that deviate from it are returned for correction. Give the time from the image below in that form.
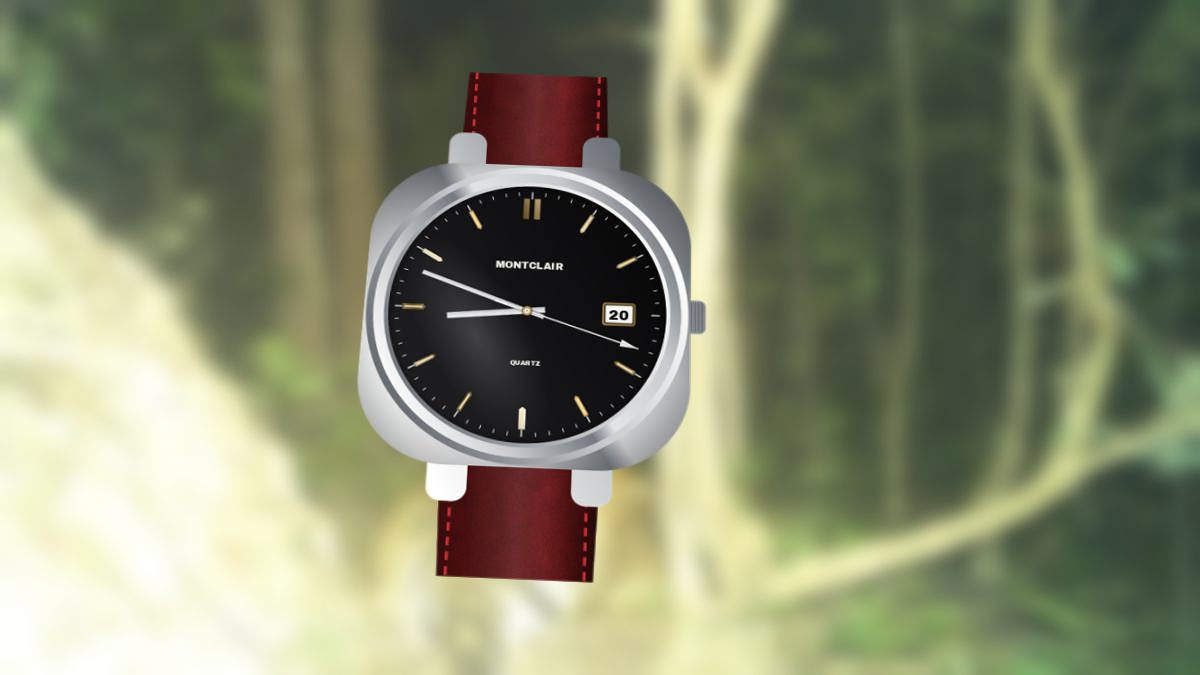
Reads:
8h48m18s
